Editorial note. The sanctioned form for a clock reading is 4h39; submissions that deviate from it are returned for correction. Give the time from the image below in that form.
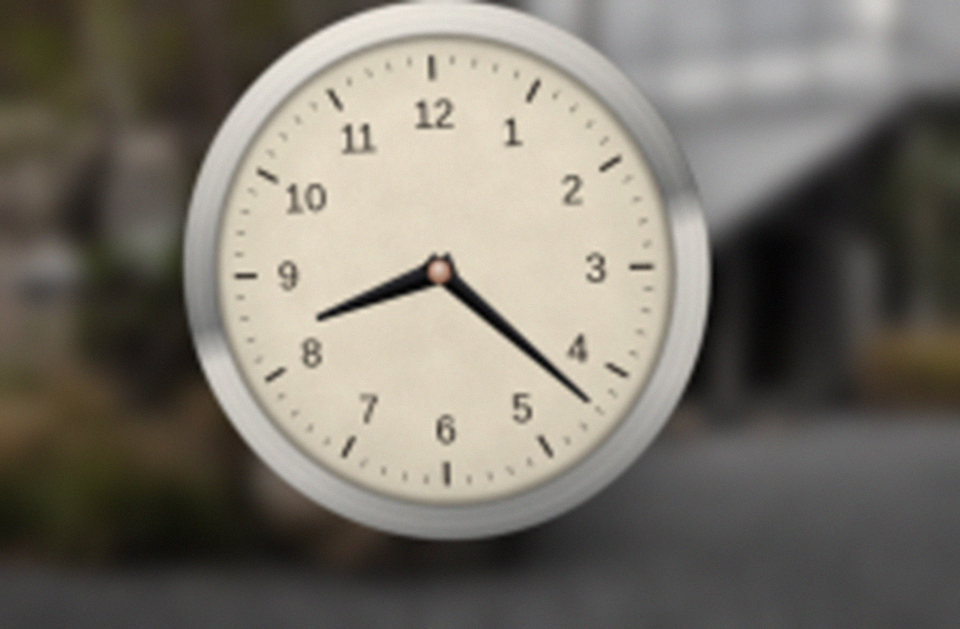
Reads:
8h22
